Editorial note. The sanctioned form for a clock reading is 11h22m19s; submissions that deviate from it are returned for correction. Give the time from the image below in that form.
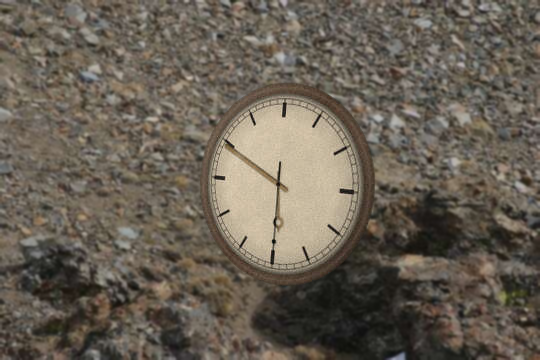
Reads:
5h49m30s
